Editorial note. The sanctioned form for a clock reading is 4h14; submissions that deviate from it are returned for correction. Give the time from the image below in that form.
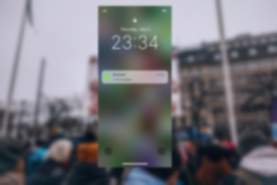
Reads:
23h34
